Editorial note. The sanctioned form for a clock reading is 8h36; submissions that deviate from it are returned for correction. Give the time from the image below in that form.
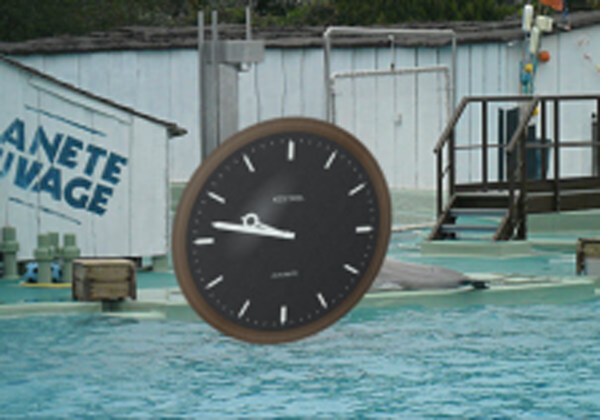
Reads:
9h47
